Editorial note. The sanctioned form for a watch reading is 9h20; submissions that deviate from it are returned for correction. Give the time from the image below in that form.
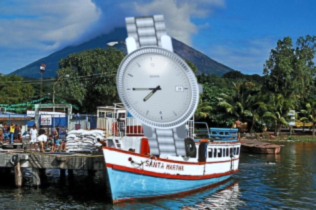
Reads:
7h45
